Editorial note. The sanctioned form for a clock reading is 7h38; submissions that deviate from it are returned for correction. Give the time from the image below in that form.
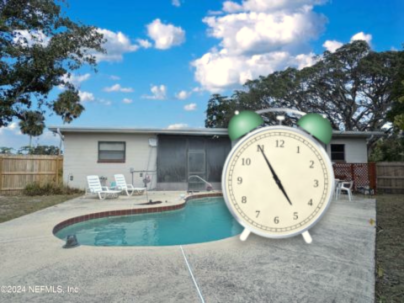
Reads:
4h55
